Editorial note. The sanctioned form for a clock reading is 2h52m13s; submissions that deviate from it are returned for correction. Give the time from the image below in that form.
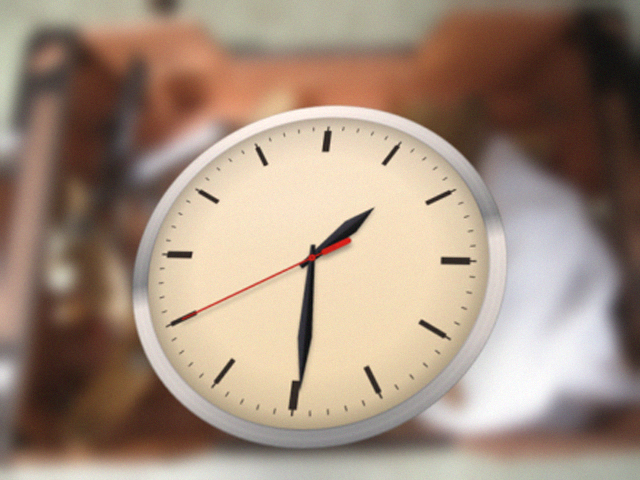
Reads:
1h29m40s
